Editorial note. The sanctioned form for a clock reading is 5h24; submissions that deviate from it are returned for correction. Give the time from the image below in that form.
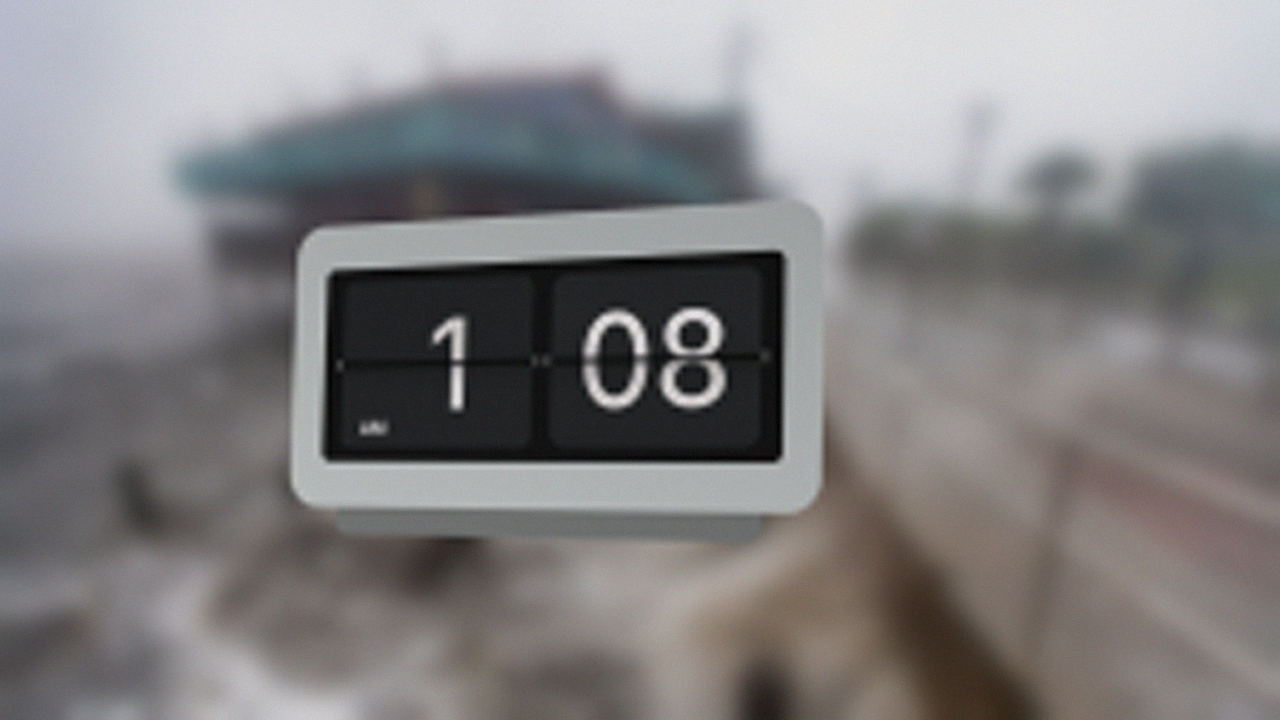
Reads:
1h08
